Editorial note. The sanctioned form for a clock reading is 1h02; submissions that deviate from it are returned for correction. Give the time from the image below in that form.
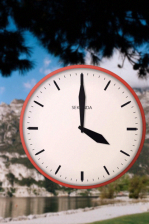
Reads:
4h00
